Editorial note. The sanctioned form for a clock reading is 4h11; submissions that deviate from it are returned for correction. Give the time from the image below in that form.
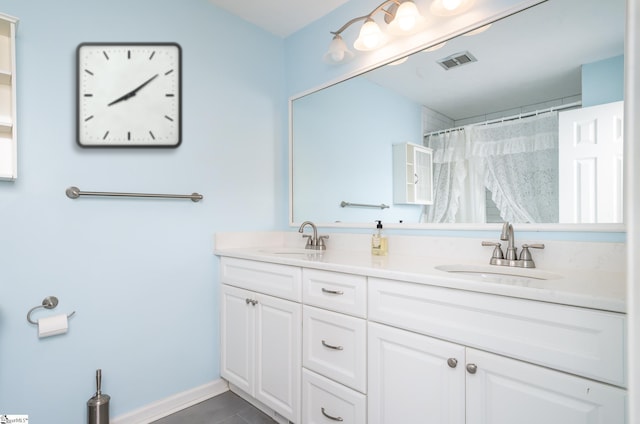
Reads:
8h09
